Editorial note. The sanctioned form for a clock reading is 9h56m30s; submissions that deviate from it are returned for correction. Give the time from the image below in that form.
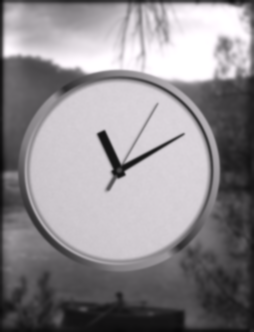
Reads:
11h10m05s
